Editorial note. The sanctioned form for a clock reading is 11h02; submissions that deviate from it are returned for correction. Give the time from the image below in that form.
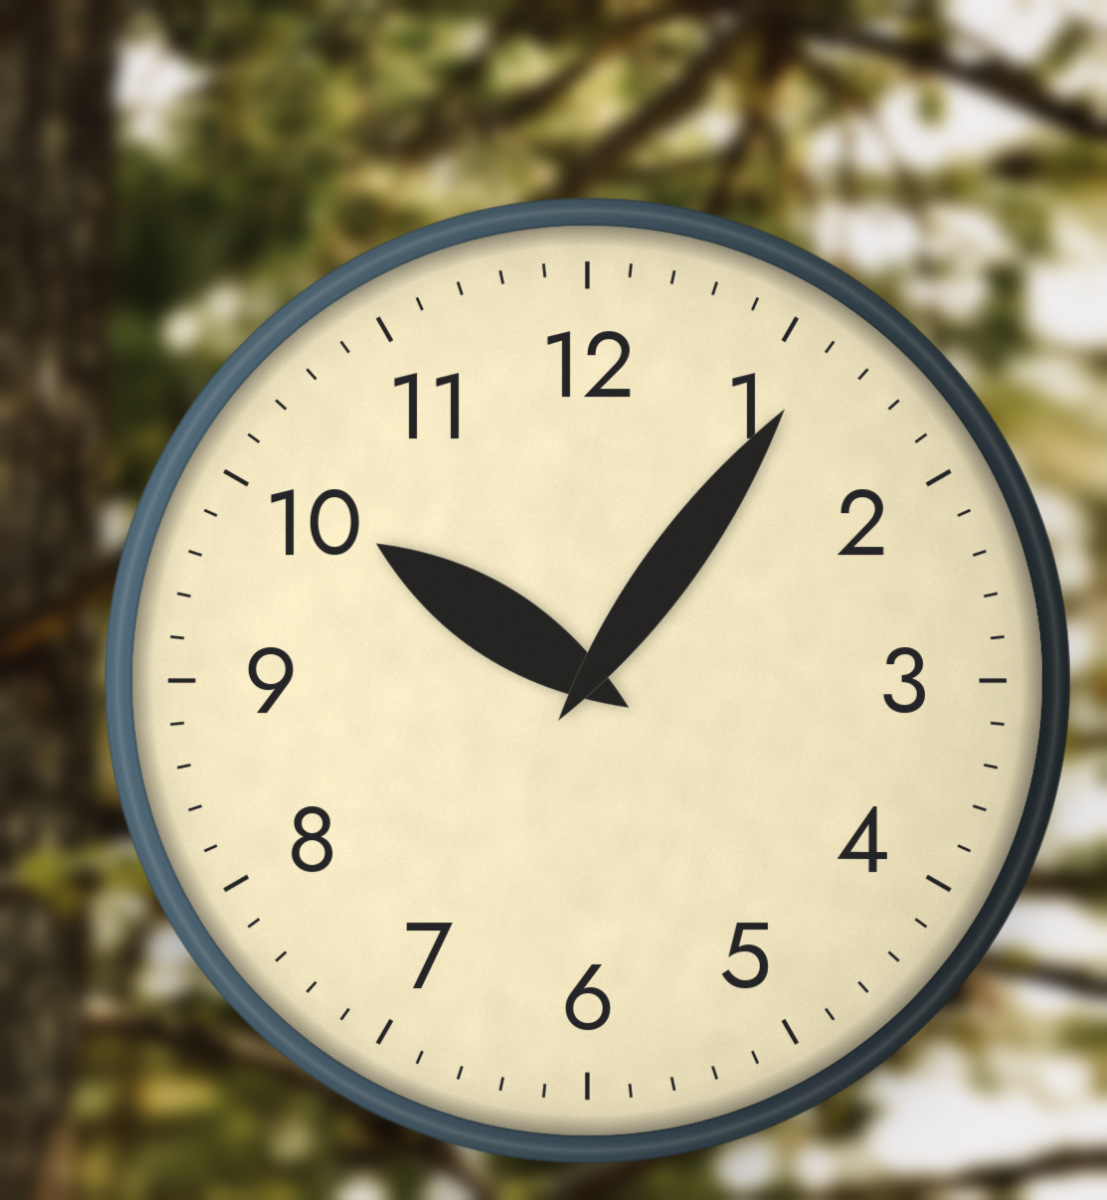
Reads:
10h06
